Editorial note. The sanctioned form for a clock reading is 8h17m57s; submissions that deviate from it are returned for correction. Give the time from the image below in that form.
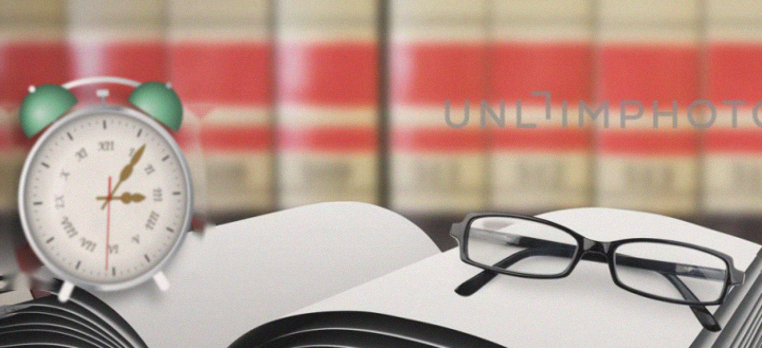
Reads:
3h06m31s
